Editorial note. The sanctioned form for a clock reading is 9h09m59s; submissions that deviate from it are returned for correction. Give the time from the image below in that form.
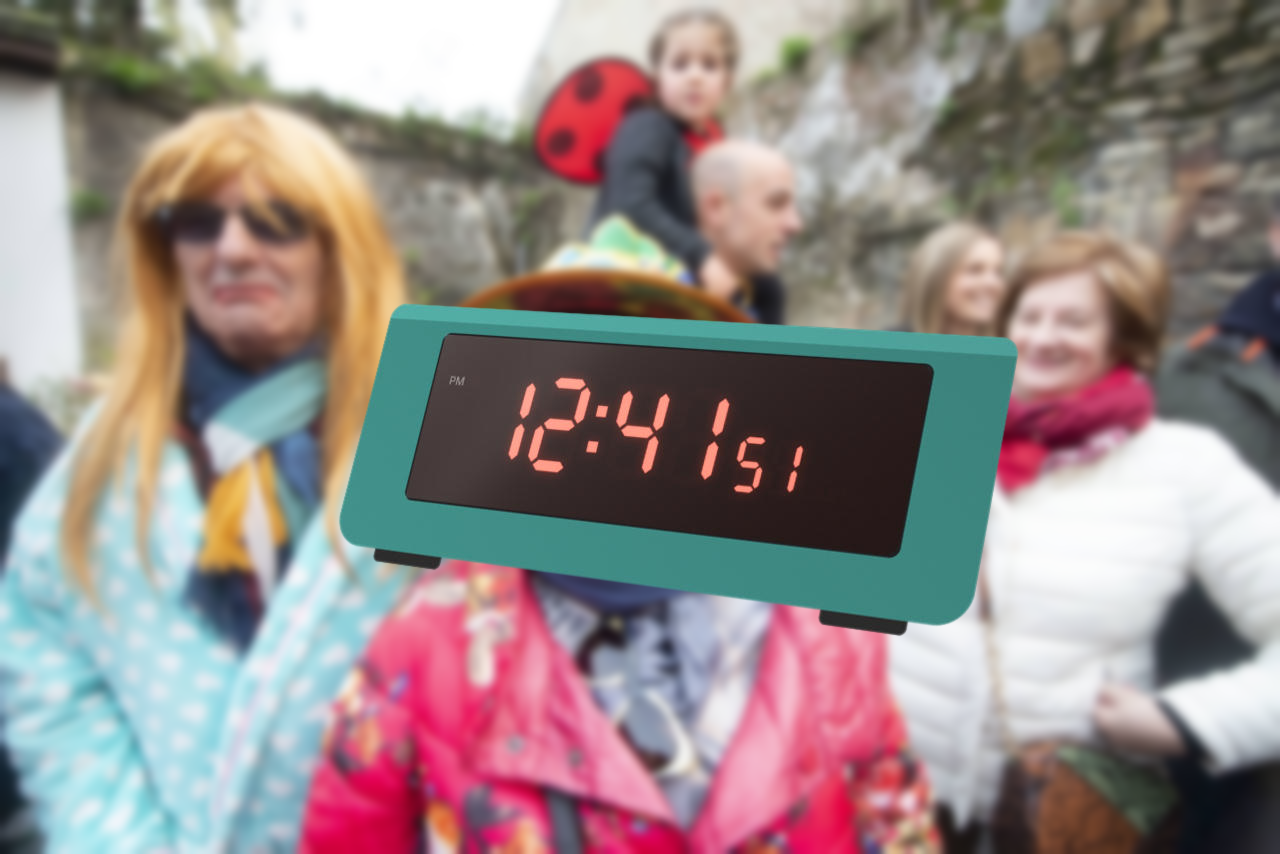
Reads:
12h41m51s
